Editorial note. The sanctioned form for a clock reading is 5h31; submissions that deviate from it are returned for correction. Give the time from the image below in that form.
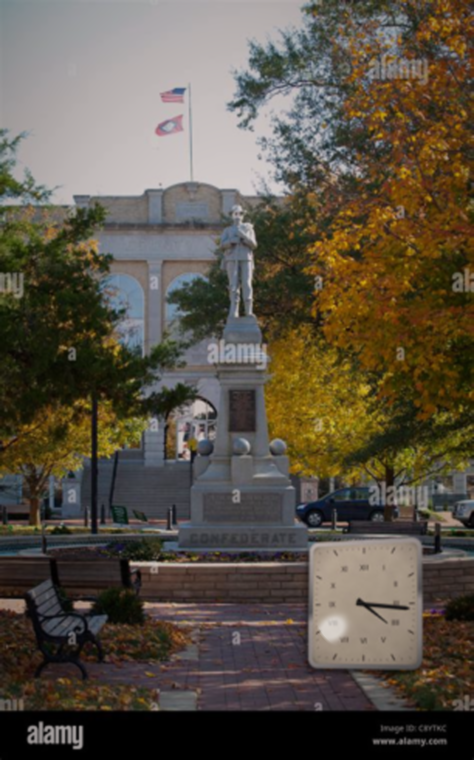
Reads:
4h16
